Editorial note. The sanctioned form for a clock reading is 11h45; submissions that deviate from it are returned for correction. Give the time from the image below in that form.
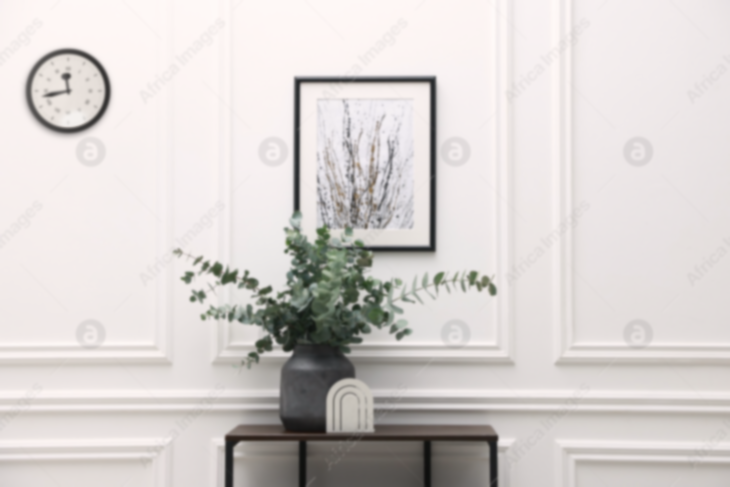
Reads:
11h43
